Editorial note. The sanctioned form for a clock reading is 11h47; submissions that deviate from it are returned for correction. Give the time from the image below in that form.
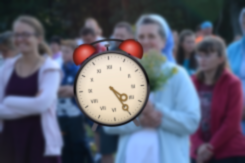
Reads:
4h25
